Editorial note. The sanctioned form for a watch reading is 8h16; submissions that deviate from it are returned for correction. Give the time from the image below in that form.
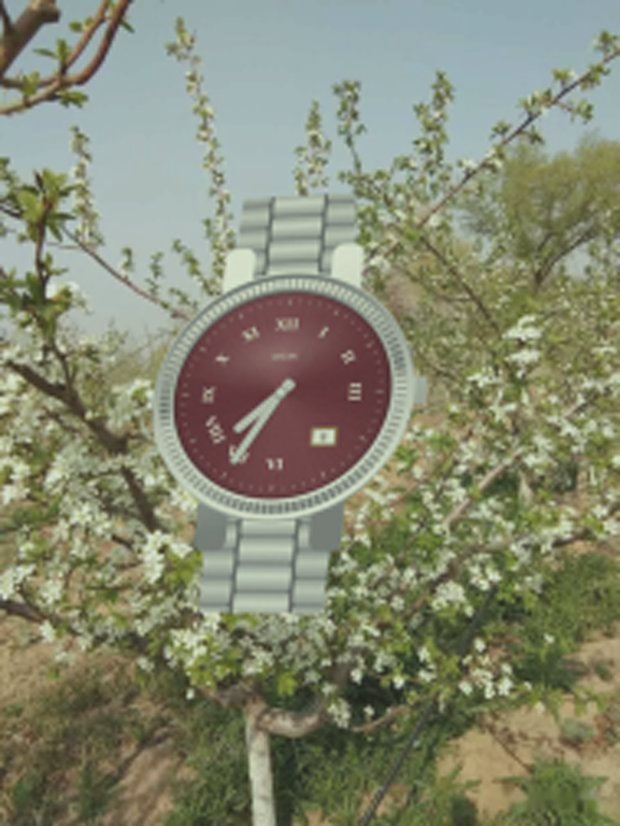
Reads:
7h35
